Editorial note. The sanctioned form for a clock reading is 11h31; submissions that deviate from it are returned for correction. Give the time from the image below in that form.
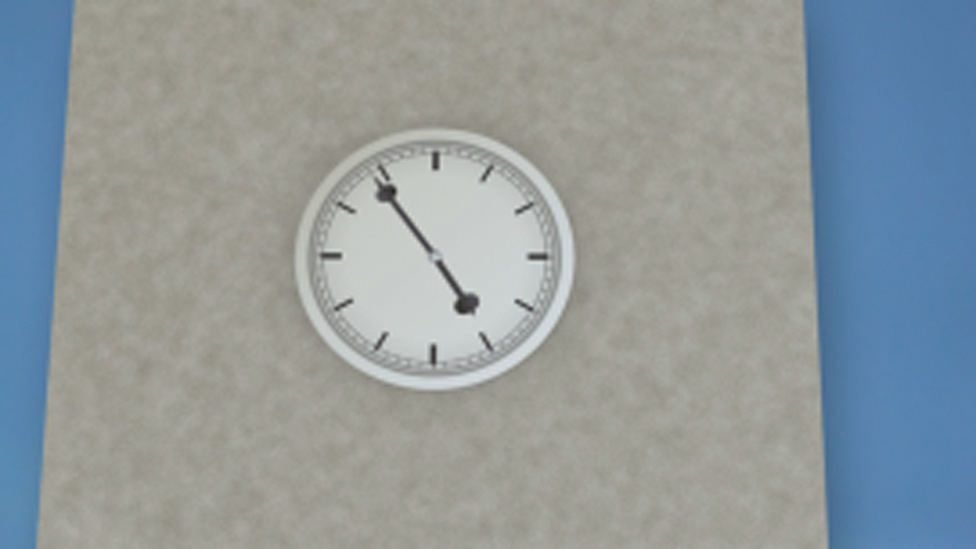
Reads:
4h54
